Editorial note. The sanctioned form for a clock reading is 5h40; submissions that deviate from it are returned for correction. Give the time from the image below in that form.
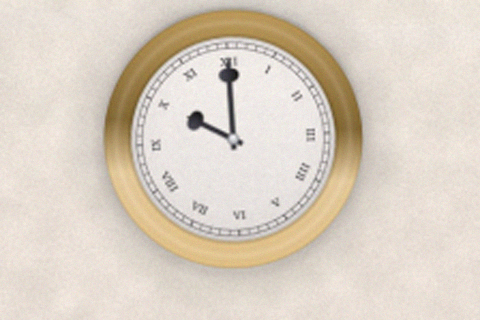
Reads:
10h00
